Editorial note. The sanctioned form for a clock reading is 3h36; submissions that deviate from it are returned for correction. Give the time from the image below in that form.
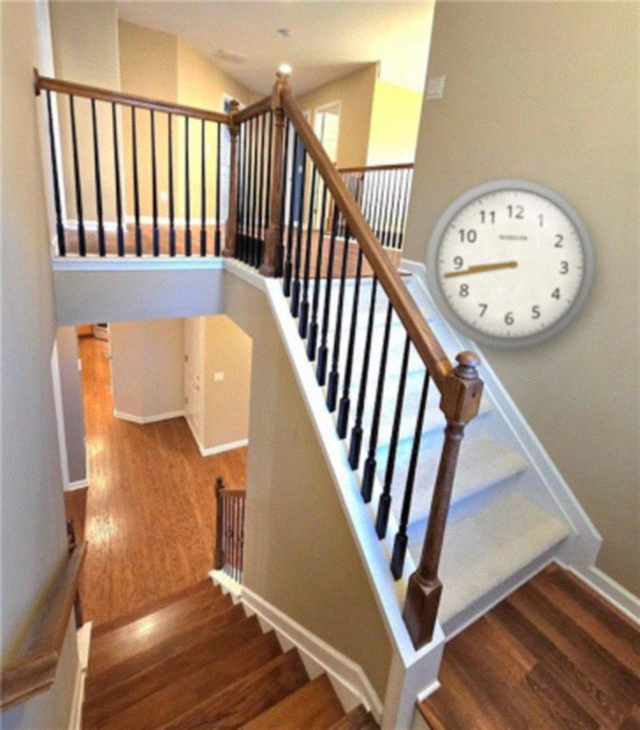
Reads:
8h43
